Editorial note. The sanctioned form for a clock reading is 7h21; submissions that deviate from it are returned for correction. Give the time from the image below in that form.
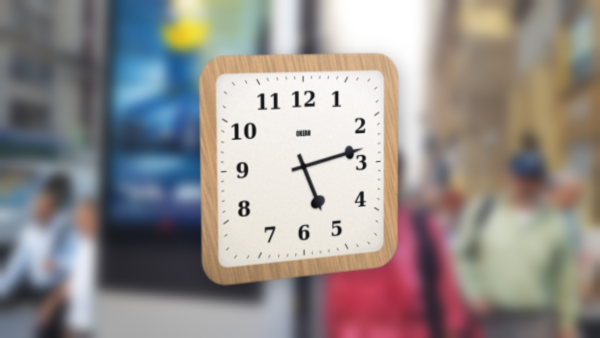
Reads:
5h13
